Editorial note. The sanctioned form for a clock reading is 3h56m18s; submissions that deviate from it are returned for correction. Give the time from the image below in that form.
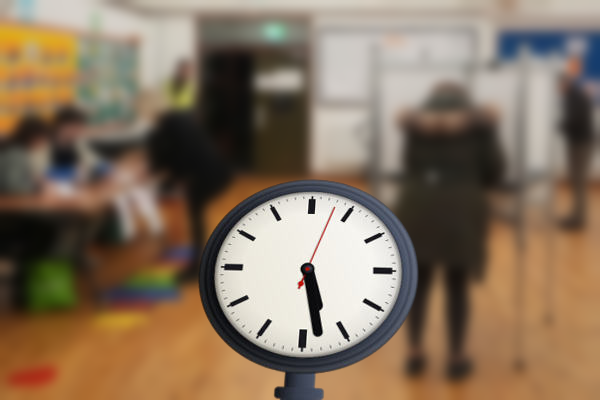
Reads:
5h28m03s
